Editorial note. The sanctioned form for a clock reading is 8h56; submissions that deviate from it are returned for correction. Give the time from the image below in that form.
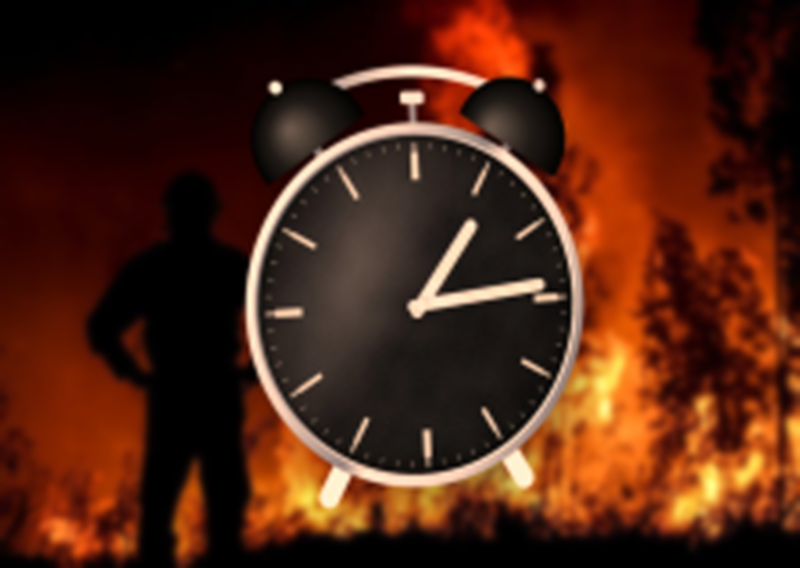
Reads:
1h14
